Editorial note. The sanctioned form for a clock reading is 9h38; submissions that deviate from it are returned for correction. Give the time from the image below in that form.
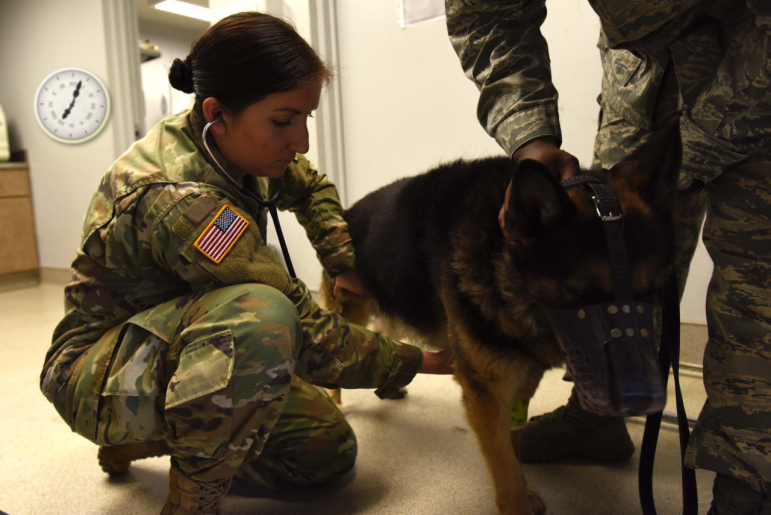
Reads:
7h03
